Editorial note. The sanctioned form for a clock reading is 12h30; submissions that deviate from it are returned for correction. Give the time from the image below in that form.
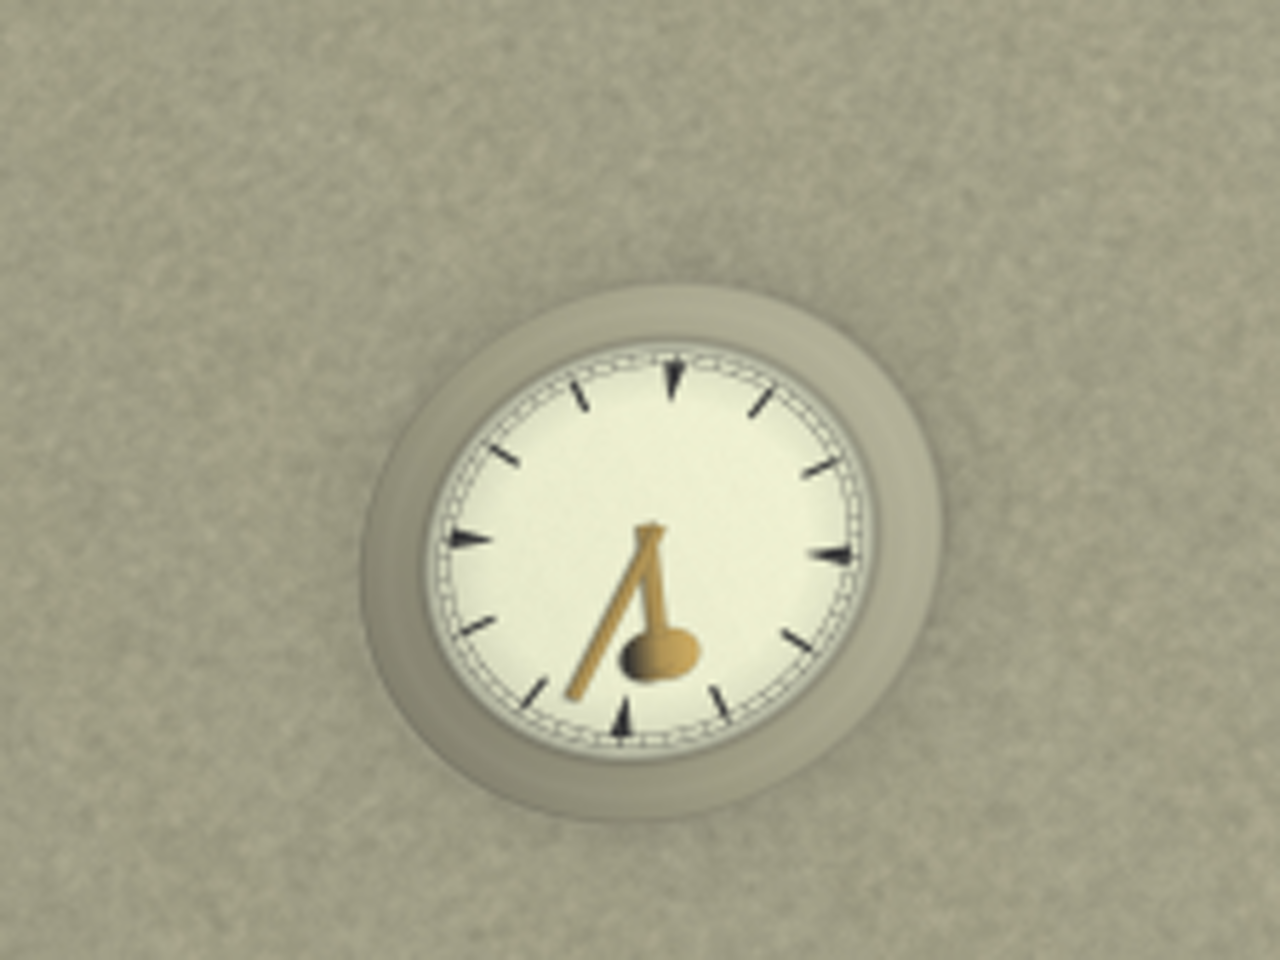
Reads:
5h33
